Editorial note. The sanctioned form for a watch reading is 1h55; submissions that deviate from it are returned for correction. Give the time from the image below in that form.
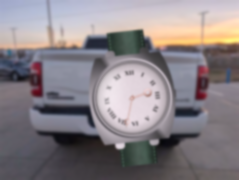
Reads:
2h33
